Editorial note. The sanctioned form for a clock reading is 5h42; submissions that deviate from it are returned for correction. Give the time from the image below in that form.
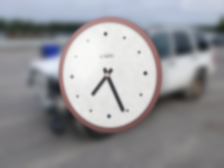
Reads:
7h26
